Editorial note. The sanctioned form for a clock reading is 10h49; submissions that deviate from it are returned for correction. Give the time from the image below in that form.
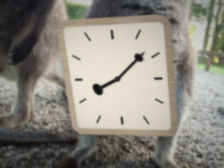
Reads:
8h08
